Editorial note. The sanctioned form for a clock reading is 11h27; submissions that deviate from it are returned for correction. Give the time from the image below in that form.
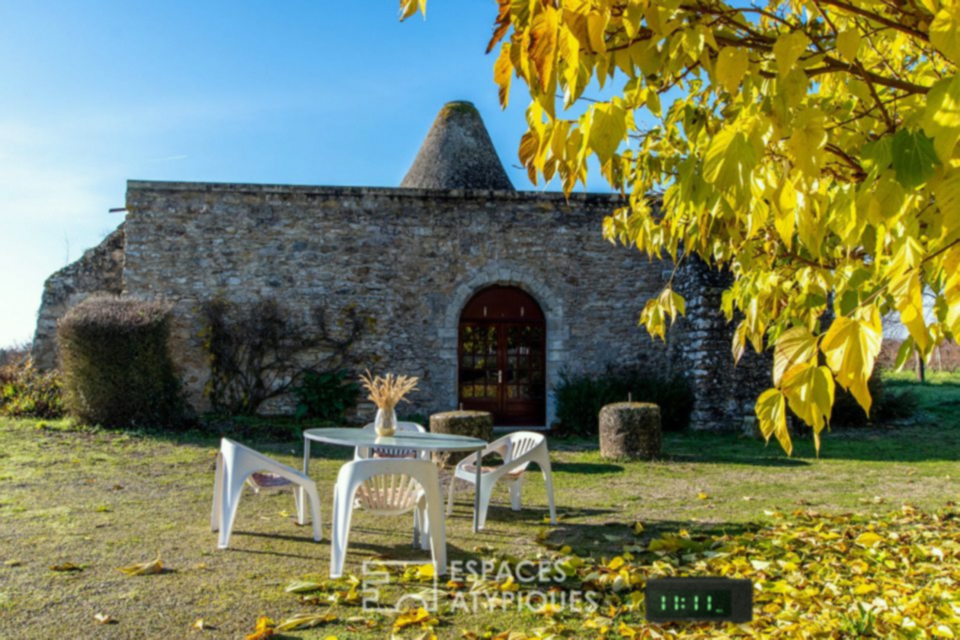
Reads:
11h11
